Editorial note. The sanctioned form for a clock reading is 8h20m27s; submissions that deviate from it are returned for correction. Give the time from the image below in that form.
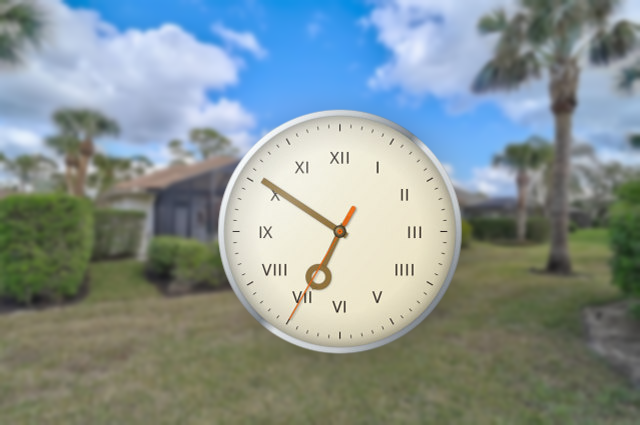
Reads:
6h50m35s
